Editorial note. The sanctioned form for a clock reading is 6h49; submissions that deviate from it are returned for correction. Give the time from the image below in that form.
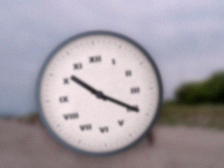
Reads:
10h20
